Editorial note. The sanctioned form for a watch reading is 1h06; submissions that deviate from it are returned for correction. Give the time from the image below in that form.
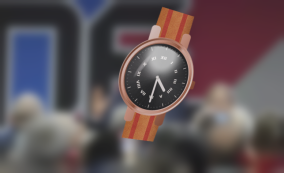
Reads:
4h30
